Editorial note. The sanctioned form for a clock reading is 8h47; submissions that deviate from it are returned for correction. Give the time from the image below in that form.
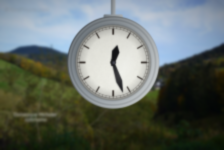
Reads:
12h27
